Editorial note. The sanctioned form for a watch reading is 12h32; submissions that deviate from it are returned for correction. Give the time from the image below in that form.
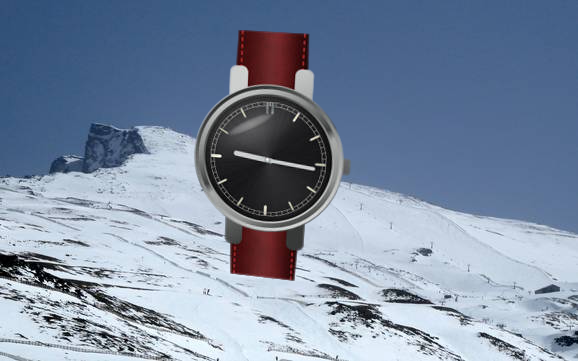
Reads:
9h16
